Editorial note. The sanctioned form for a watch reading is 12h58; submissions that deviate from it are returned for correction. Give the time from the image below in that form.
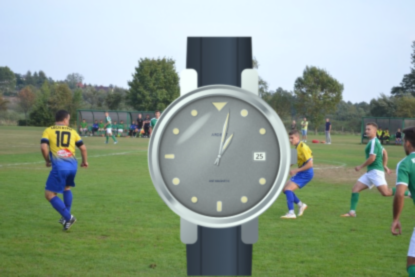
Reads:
1h02
